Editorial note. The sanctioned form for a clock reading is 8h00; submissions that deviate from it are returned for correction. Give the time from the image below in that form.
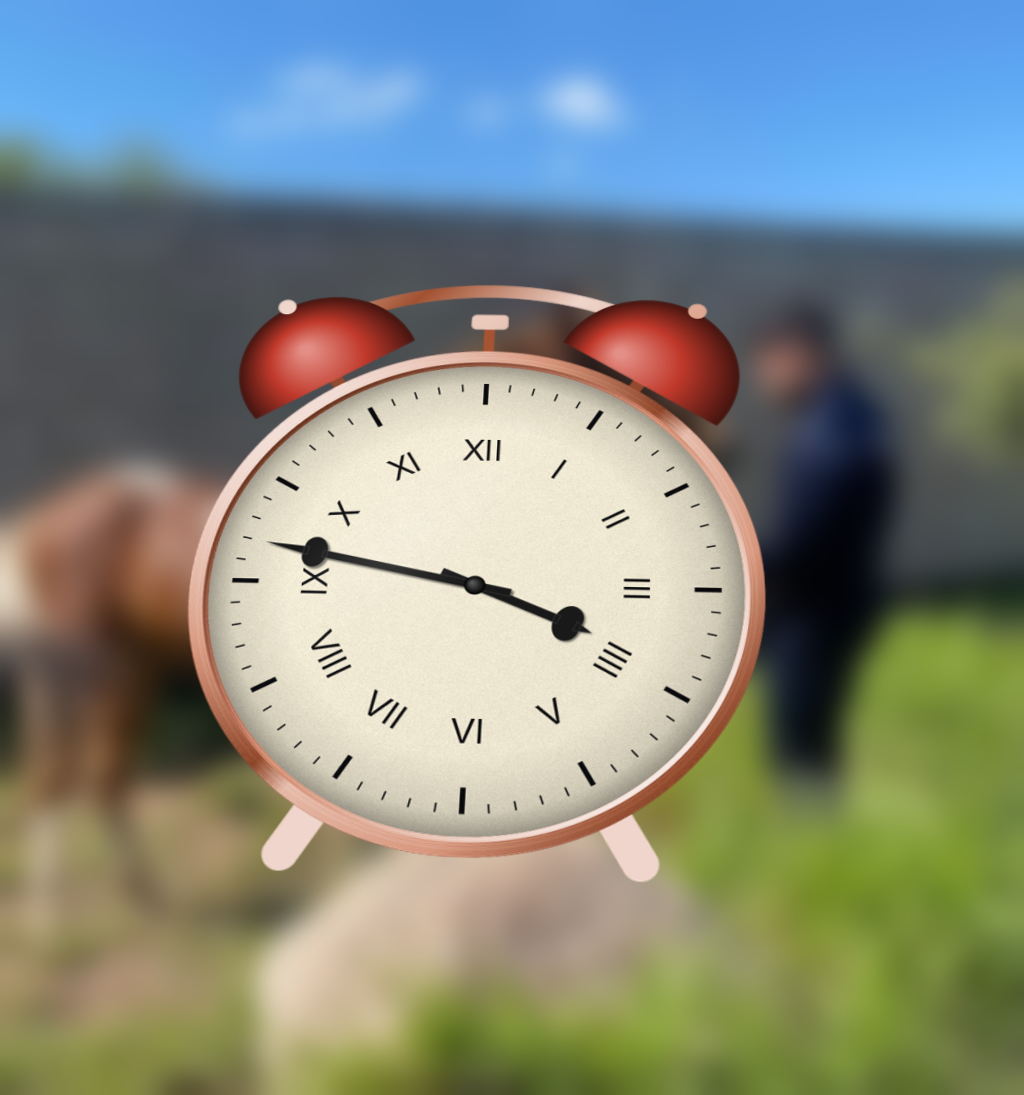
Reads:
3h47
